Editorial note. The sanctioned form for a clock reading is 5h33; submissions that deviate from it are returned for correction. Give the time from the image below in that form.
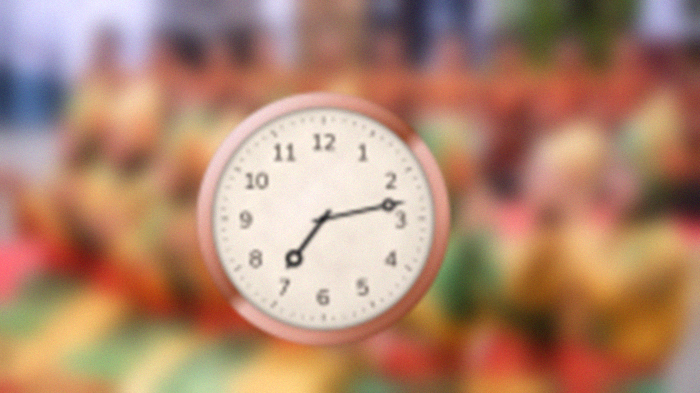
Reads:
7h13
